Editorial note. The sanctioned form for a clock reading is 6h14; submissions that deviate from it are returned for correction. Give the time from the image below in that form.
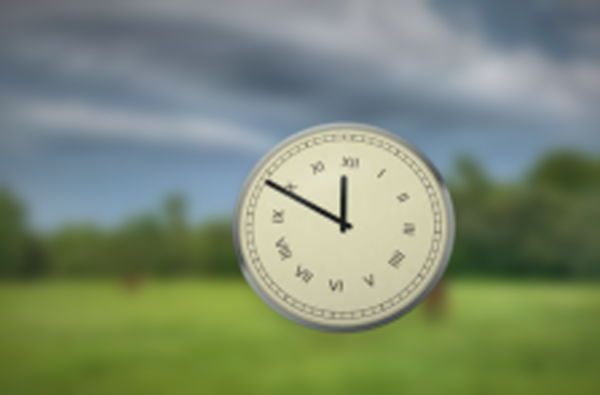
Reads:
11h49
